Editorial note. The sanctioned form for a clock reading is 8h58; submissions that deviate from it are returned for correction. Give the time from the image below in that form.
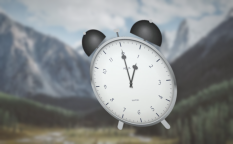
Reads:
1h00
